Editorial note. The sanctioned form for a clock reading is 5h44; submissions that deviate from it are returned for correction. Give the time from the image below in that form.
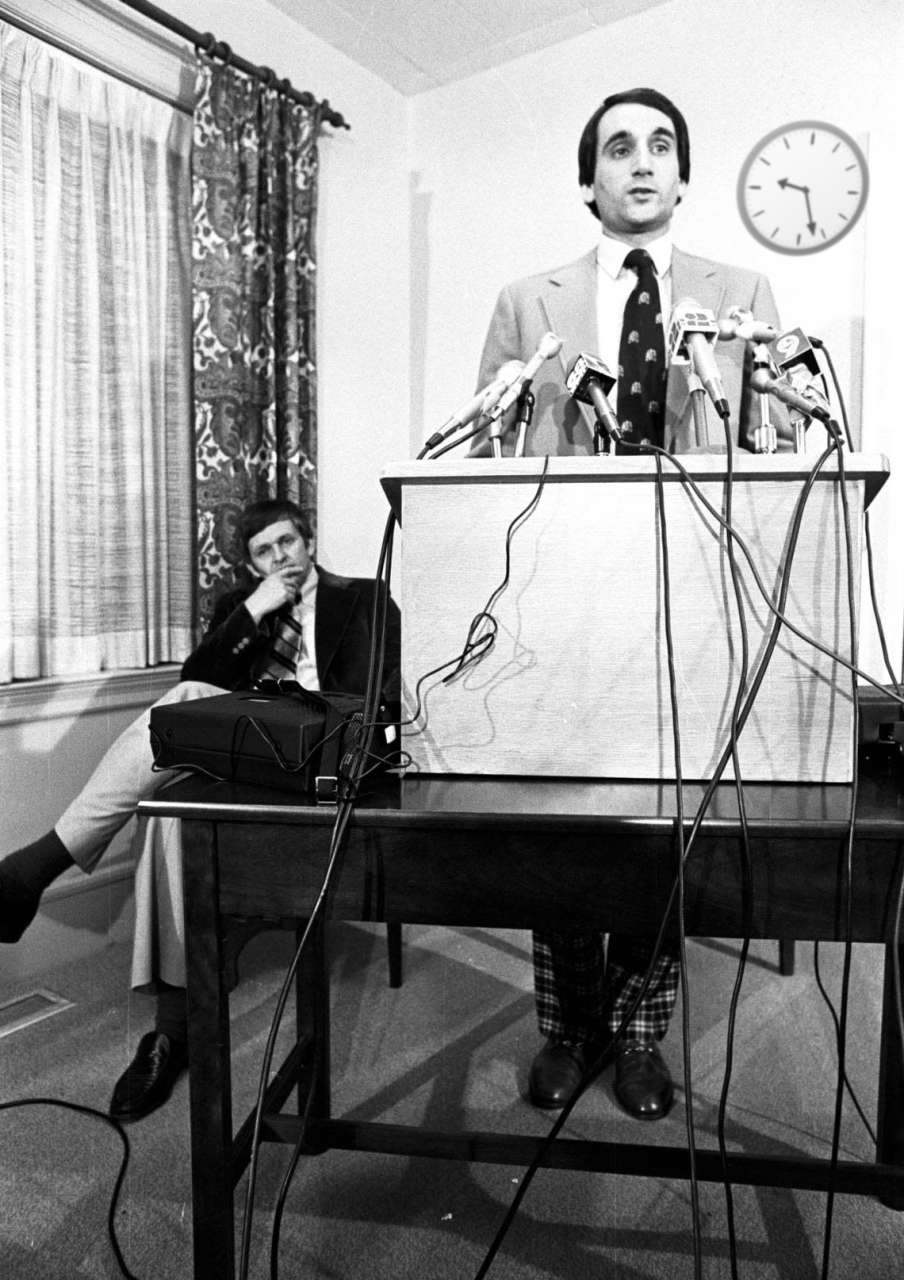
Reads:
9h27
